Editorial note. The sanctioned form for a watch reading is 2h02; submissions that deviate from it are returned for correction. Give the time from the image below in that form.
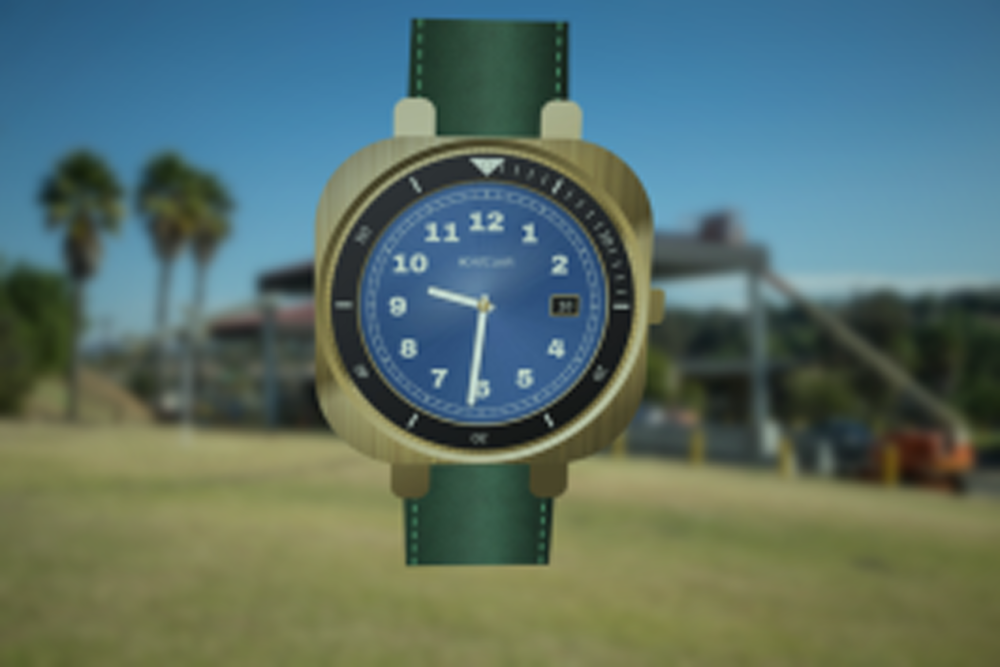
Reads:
9h31
